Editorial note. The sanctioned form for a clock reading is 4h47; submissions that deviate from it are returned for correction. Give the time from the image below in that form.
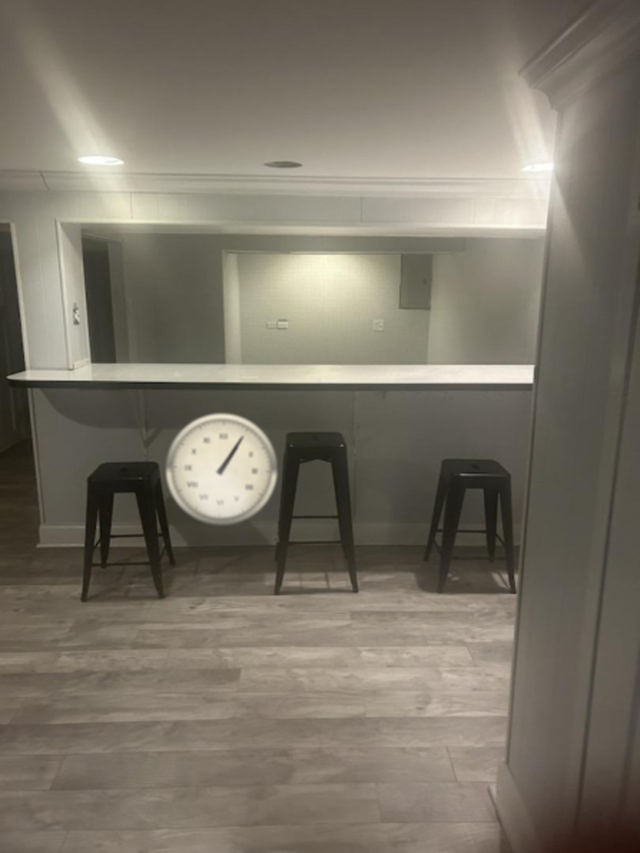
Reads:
1h05
